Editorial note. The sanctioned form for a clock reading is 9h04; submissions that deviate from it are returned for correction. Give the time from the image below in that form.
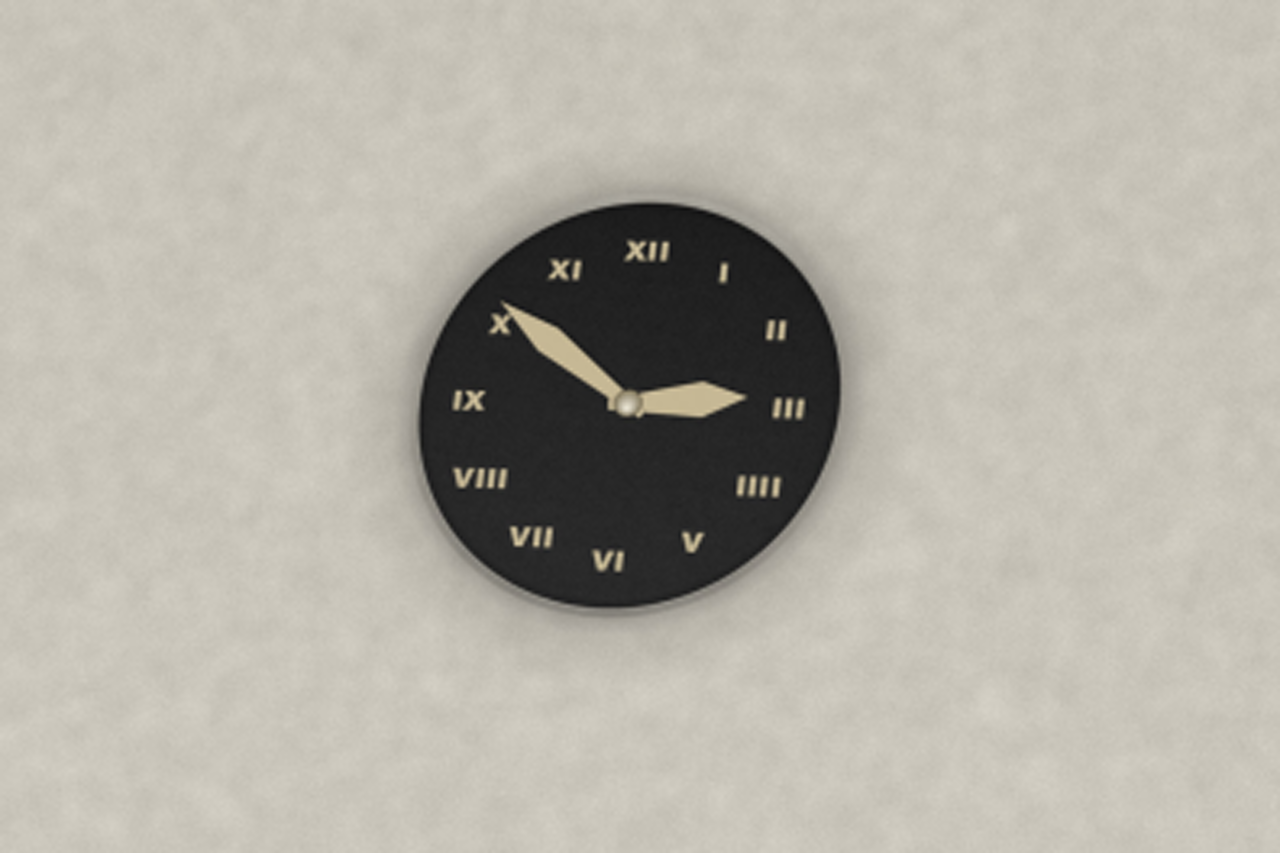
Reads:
2h51
